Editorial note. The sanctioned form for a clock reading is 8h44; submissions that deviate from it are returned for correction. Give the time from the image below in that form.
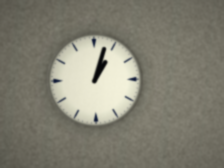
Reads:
1h03
